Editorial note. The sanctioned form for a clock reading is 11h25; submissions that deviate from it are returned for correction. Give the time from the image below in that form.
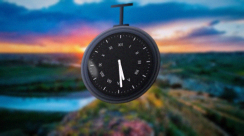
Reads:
5h29
